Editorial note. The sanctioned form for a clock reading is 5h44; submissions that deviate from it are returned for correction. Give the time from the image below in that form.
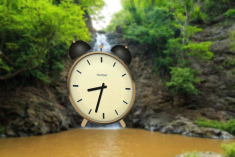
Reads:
8h33
